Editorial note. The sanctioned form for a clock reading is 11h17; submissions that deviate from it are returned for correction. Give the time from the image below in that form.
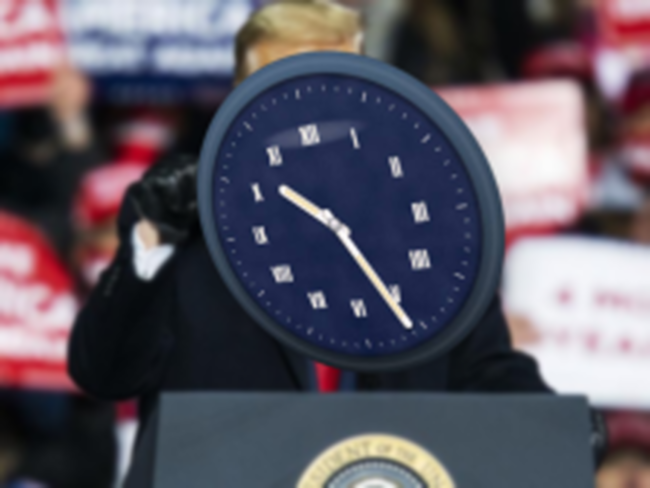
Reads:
10h26
